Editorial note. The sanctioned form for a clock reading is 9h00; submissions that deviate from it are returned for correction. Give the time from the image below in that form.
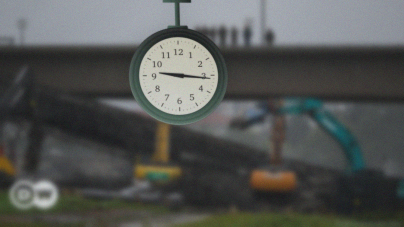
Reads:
9h16
